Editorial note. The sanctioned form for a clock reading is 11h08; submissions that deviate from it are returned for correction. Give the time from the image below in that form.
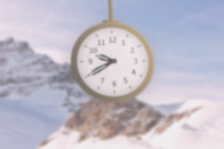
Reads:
9h40
